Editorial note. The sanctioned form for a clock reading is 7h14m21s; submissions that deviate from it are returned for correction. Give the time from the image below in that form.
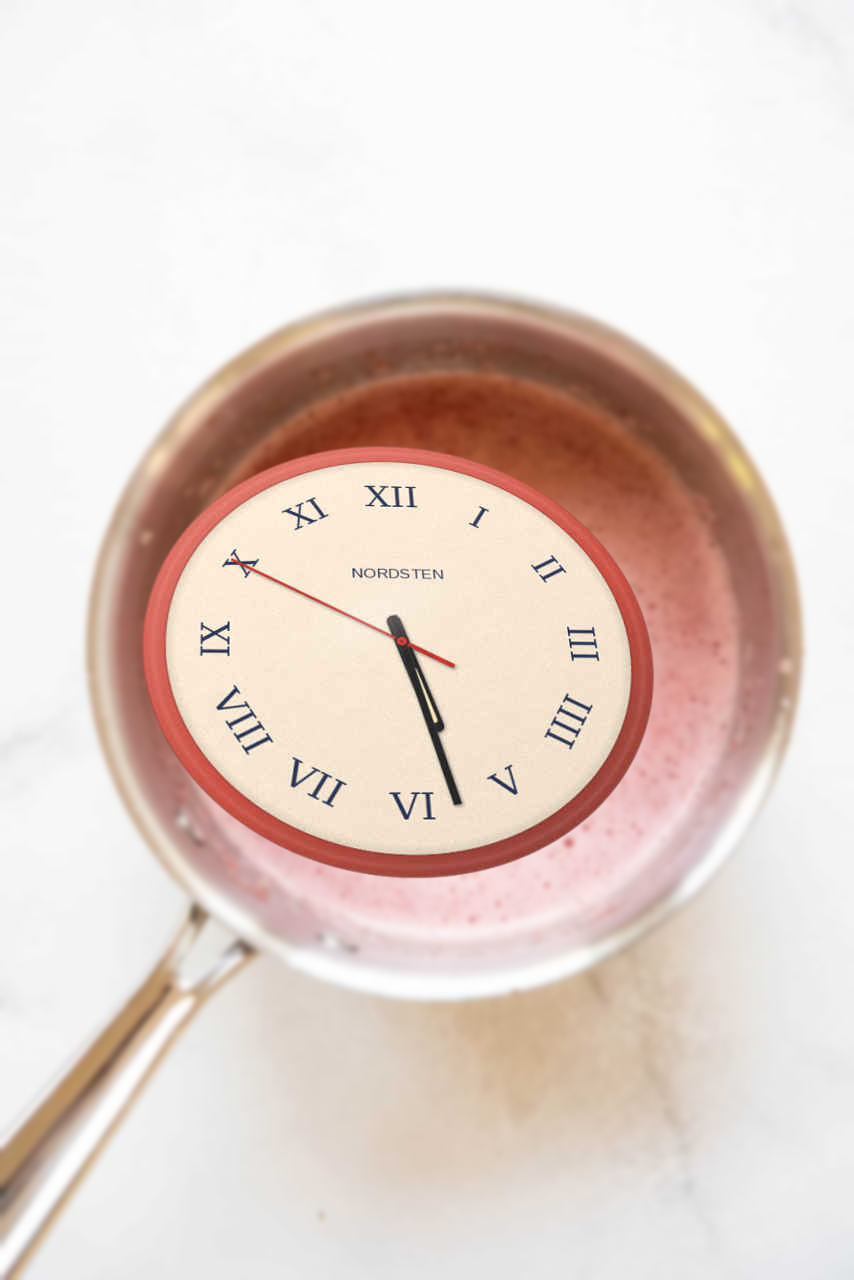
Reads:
5h27m50s
